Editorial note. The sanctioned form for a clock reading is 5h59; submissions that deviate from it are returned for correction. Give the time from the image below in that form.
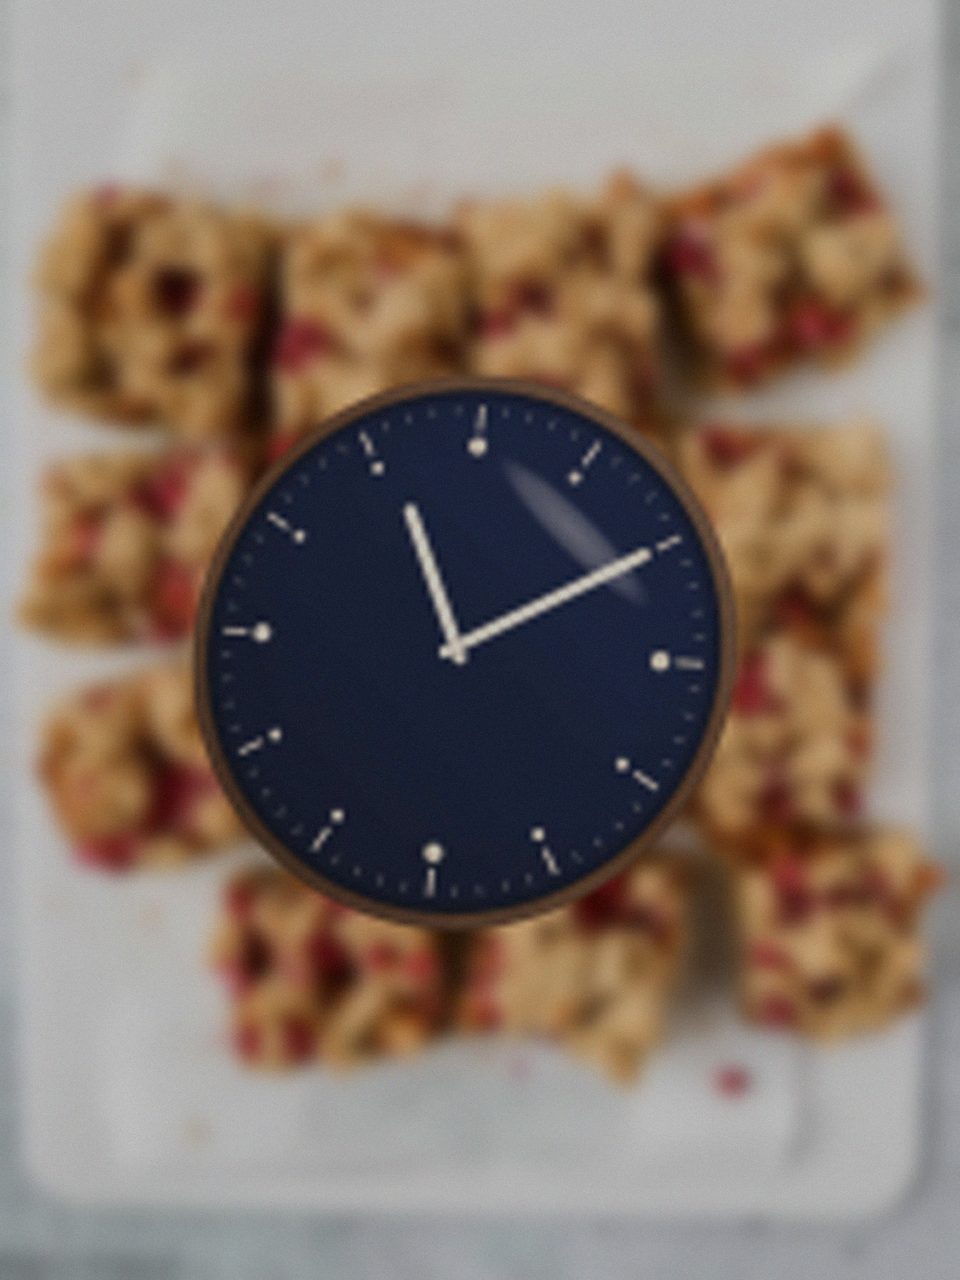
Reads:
11h10
